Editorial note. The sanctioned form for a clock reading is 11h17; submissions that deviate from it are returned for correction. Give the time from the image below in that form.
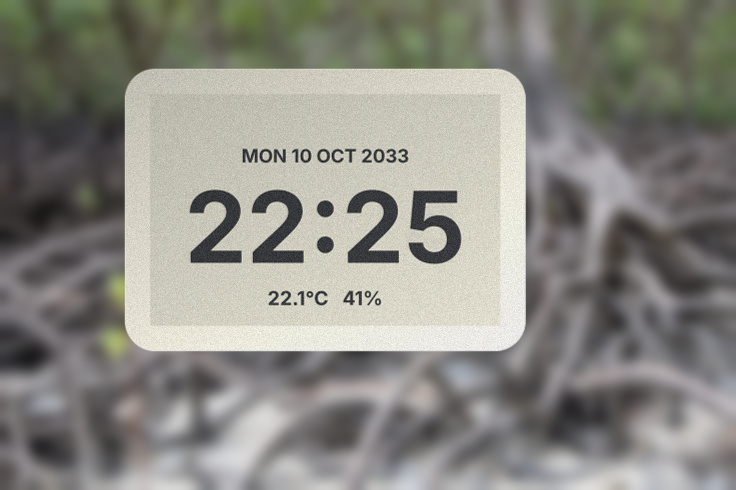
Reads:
22h25
